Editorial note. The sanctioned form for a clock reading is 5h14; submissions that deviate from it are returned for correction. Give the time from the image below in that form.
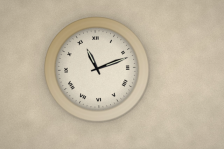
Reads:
11h12
